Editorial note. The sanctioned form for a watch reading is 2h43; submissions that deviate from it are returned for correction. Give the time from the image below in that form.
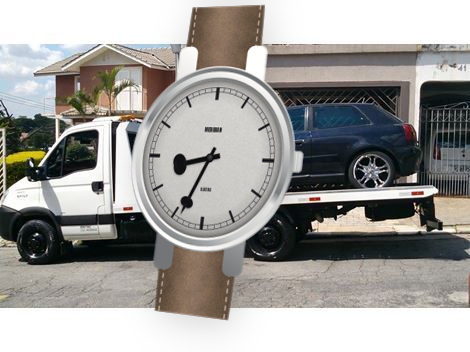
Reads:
8h34
